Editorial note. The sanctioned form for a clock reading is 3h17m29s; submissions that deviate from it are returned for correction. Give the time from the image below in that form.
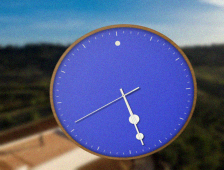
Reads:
5h27m41s
